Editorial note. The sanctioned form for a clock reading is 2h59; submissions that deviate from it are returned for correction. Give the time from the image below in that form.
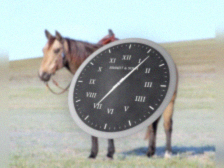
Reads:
7h06
